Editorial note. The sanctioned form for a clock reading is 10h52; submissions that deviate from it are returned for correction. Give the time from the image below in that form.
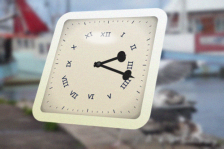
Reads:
2h18
